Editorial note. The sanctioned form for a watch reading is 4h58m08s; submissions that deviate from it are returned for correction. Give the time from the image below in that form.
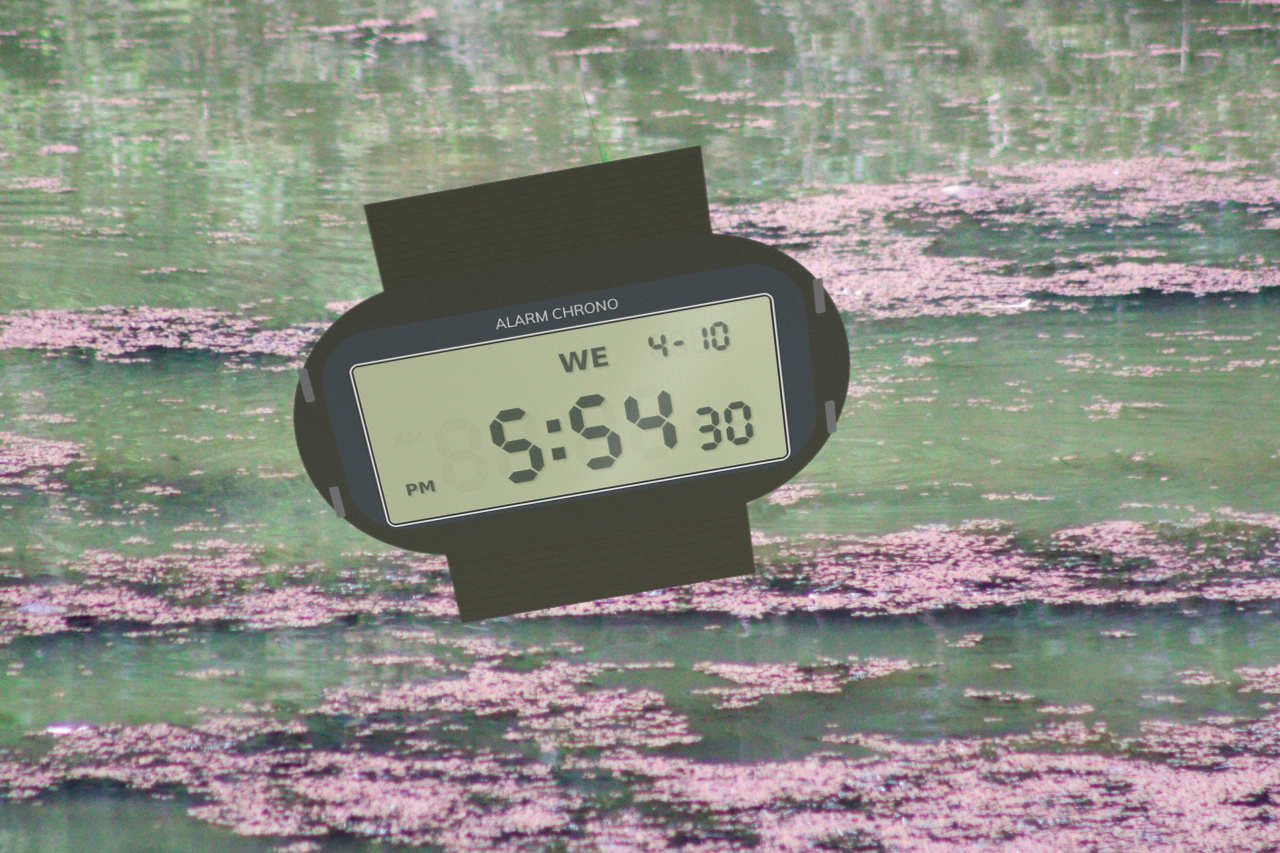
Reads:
5h54m30s
